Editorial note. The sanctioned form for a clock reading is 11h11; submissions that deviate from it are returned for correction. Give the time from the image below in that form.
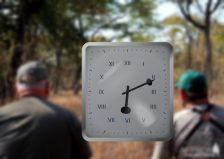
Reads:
6h11
